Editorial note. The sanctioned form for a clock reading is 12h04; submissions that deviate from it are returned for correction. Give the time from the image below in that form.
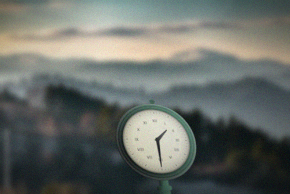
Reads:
1h30
